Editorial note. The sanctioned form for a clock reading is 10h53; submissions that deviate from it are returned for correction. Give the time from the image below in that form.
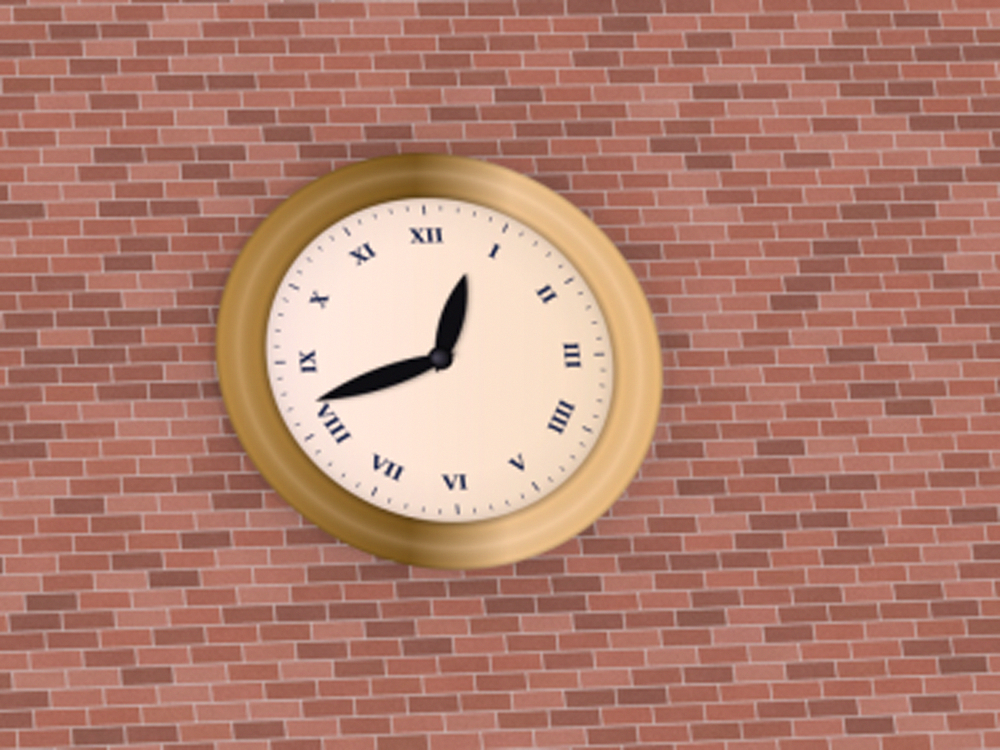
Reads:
12h42
